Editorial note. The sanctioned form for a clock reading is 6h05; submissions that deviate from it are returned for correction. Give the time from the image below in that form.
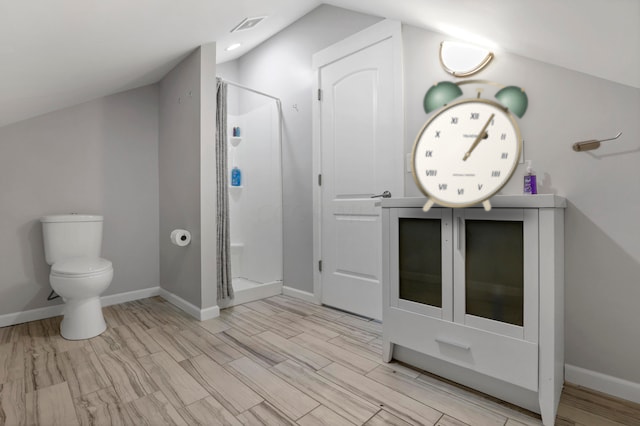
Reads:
1h04
